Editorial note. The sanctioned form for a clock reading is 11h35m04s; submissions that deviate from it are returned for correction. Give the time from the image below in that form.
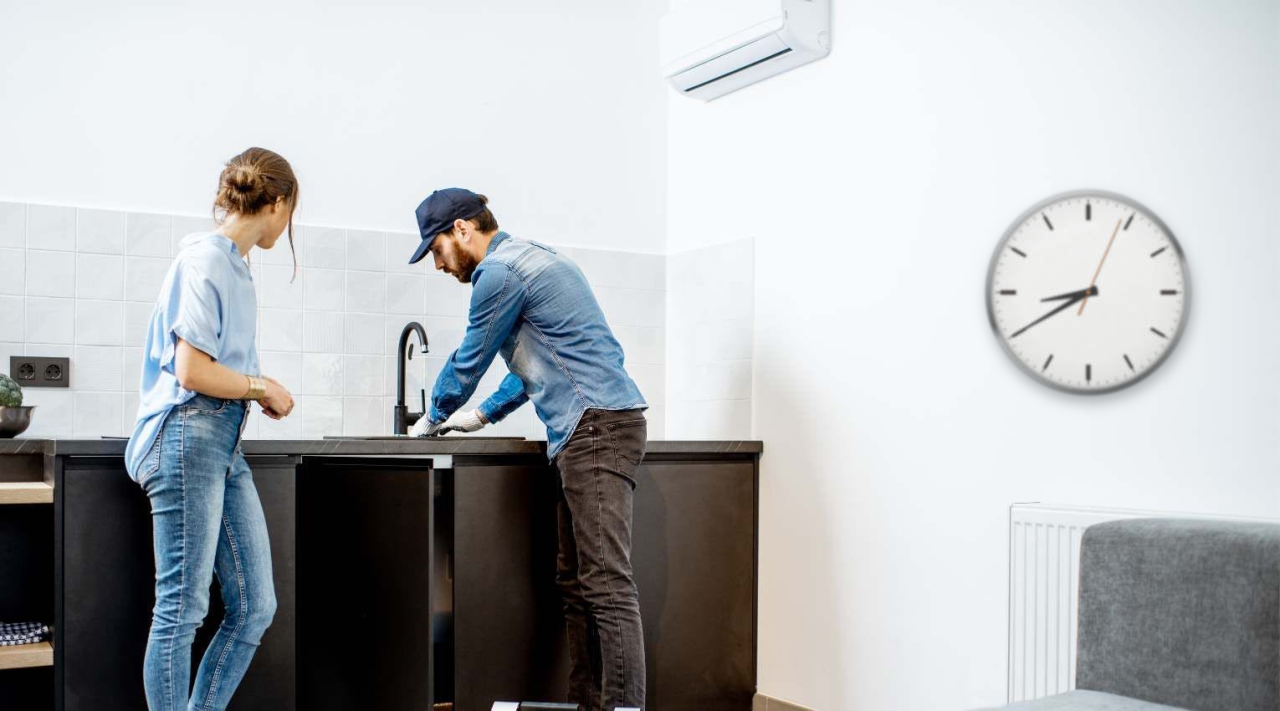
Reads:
8h40m04s
